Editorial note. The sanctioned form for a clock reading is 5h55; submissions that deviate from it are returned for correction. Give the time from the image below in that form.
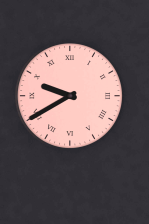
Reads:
9h40
